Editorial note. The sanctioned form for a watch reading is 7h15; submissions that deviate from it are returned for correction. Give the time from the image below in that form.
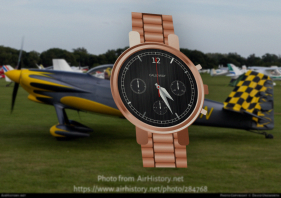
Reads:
4h26
